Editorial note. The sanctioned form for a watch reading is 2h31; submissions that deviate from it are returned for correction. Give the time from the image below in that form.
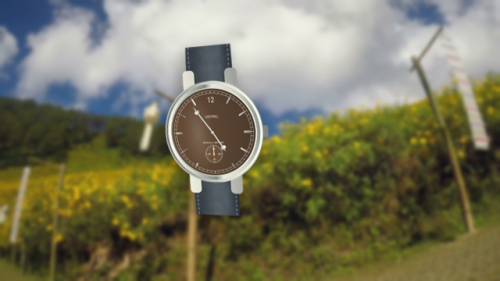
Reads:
4h54
